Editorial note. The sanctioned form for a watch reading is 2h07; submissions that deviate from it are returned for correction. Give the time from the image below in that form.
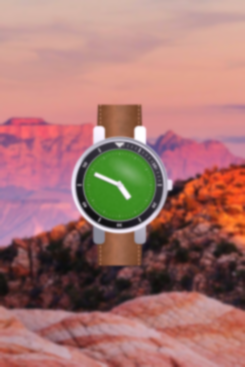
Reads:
4h49
